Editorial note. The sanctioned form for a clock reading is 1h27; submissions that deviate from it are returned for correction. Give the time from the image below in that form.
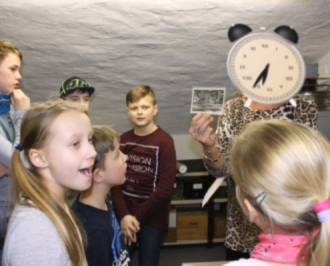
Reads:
6h36
